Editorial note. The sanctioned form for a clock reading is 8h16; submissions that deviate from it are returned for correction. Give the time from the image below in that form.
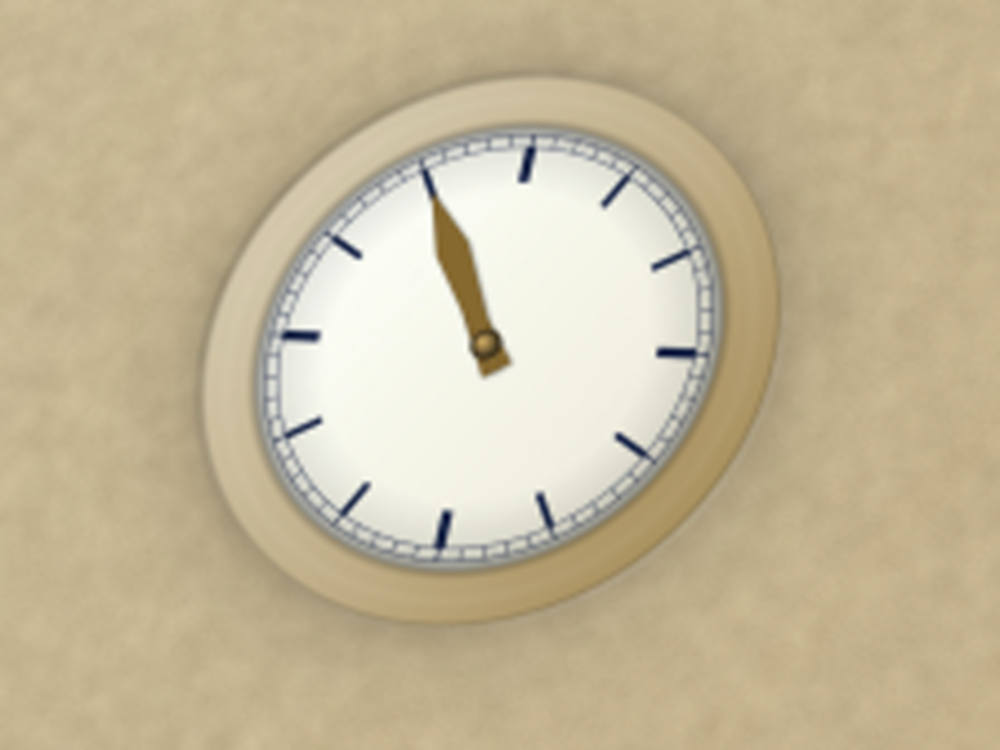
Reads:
10h55
